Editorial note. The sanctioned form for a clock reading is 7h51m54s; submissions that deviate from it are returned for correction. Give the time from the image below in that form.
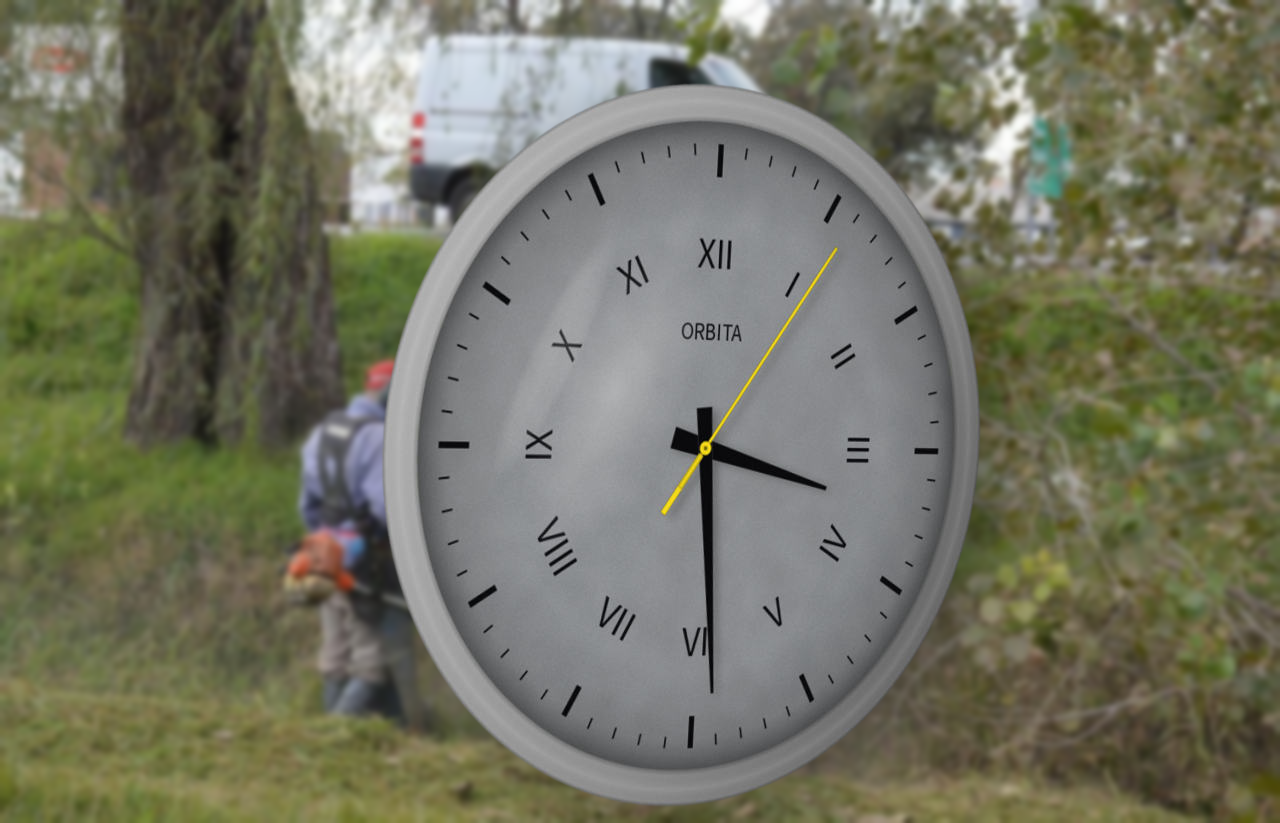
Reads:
3h29m06s
